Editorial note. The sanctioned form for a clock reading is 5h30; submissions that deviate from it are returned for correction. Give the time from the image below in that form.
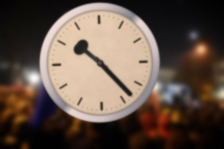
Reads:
10h23
